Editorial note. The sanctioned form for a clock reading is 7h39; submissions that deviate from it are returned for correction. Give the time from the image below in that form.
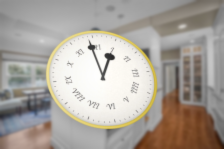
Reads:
12h59
